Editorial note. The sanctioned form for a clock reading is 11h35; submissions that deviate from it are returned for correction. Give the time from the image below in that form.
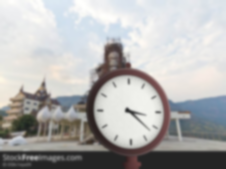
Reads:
3h22
